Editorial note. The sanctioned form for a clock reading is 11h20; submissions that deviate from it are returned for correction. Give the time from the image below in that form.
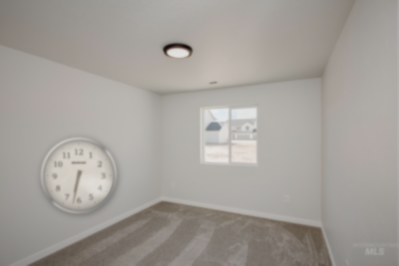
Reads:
6h32
